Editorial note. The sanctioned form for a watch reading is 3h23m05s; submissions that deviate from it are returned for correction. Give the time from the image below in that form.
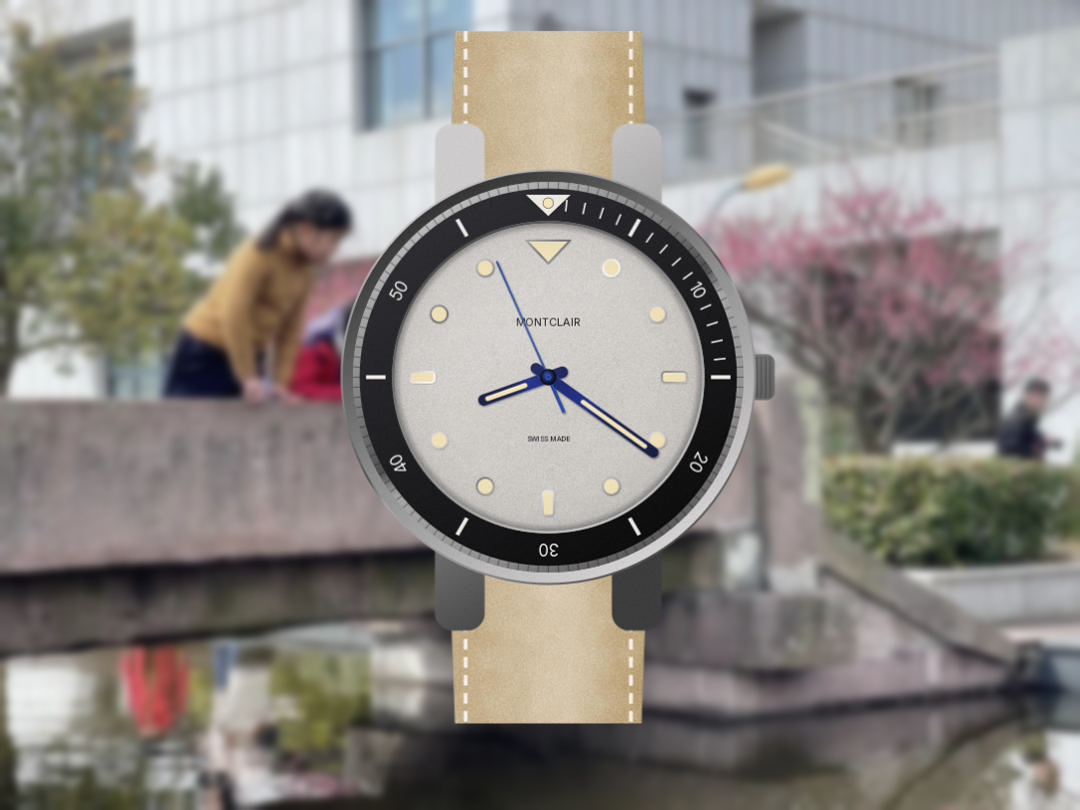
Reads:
8h20m56s
